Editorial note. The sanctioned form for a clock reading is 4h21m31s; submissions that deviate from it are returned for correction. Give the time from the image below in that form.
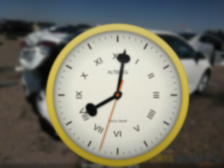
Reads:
8h01m33s
